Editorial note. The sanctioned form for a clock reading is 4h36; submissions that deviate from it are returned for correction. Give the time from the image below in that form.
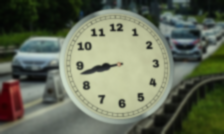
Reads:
8h43
